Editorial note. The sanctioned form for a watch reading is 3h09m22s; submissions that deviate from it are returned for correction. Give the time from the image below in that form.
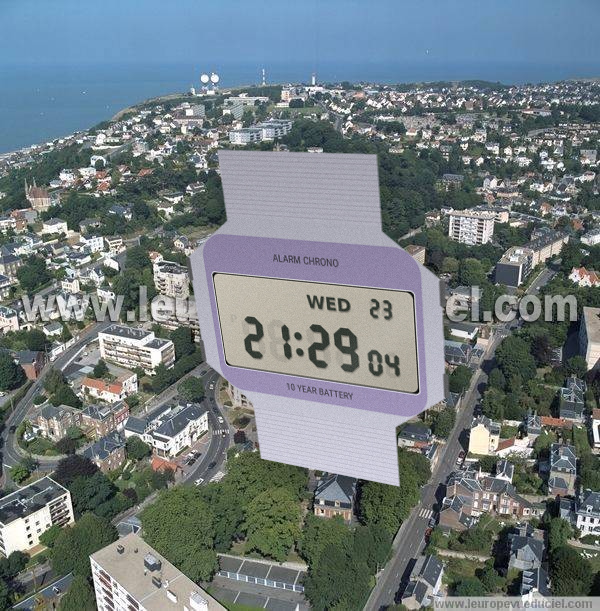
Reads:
21h29m04s
